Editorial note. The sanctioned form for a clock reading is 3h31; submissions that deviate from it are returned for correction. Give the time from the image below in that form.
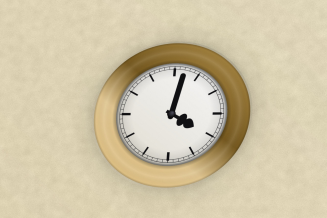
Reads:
4h02
